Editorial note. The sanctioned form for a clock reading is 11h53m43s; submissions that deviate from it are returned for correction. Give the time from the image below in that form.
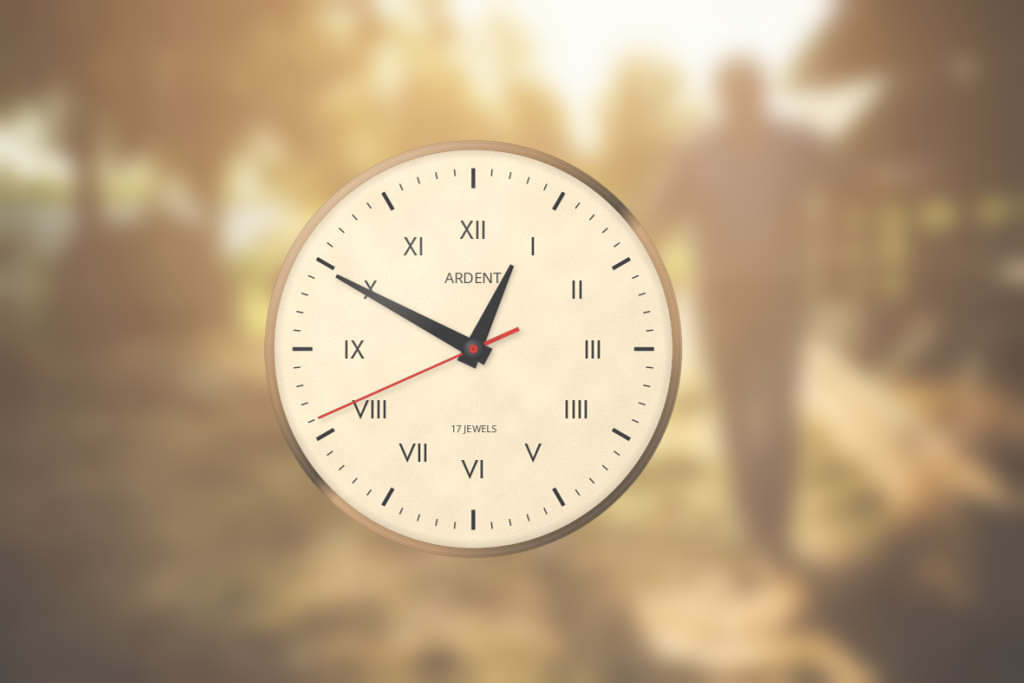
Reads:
12h49m41s
